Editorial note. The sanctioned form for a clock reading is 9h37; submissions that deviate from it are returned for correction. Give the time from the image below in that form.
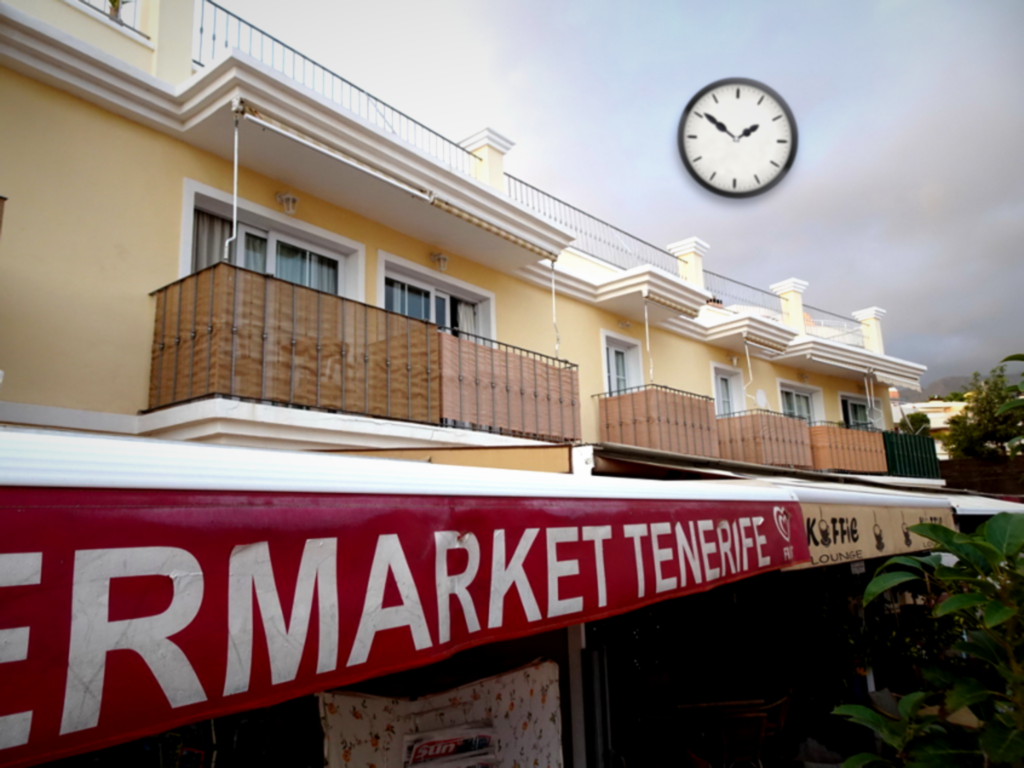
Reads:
1h51
